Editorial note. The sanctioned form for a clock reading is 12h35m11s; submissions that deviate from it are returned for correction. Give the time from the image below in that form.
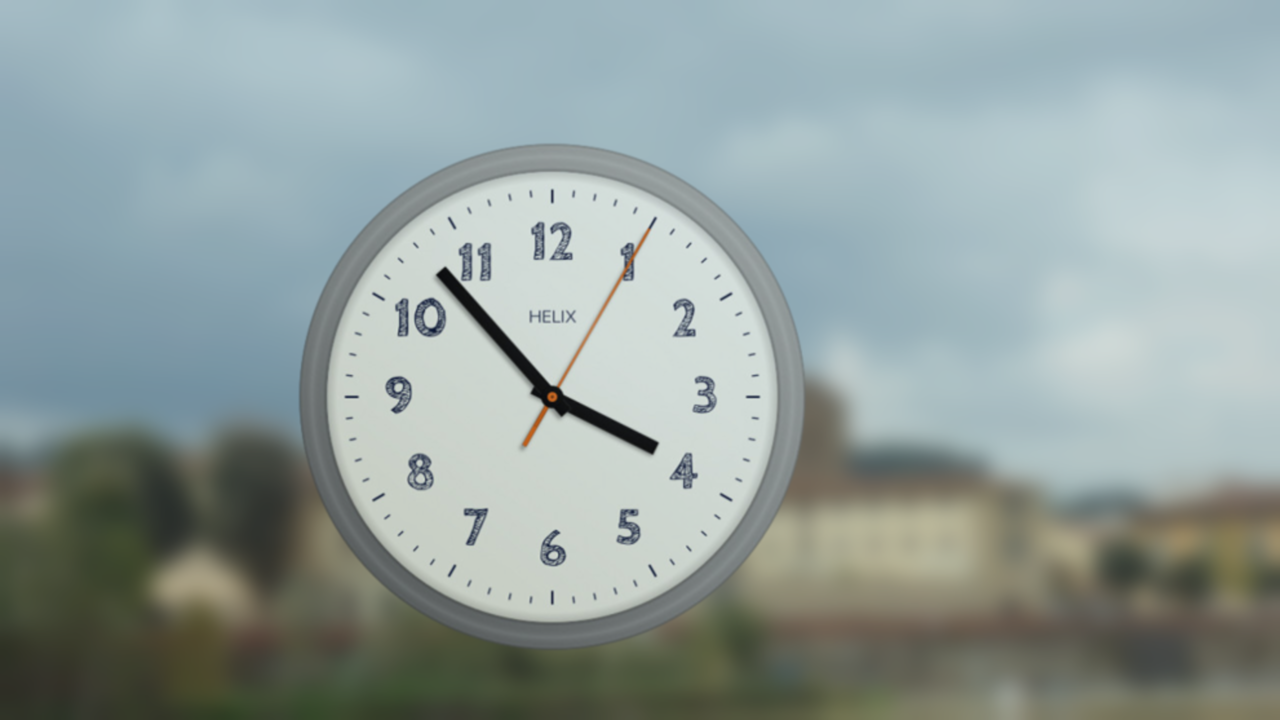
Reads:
3h53m05s
